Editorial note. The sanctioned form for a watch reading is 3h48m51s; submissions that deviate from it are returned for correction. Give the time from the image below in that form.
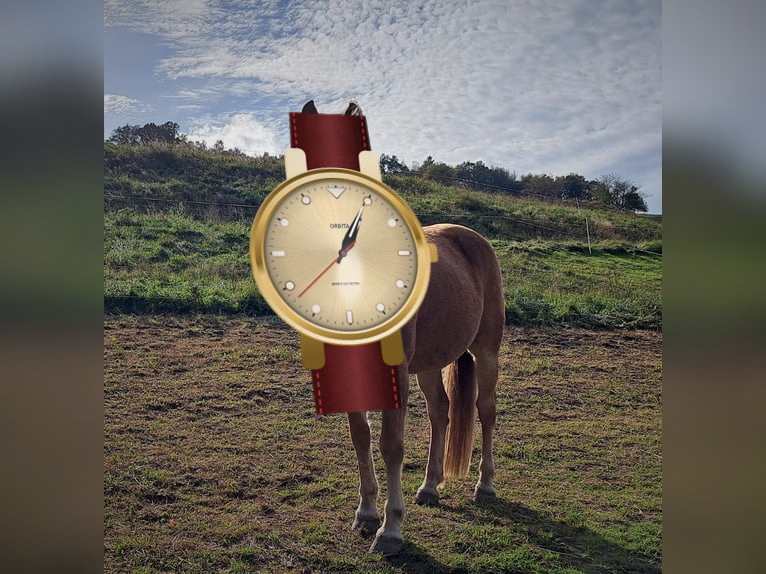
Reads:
1h04m38s
